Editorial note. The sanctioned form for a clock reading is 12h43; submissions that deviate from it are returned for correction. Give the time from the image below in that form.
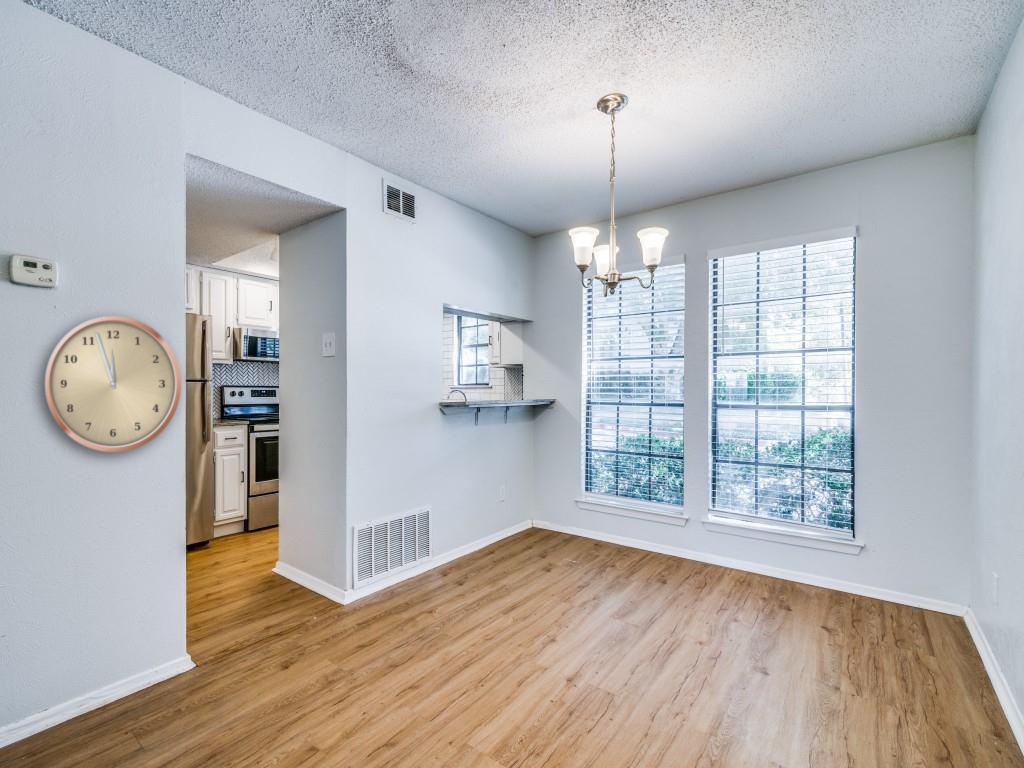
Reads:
11h57
